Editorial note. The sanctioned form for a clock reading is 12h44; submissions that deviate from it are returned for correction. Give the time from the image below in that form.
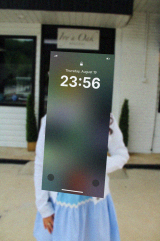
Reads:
23h56
